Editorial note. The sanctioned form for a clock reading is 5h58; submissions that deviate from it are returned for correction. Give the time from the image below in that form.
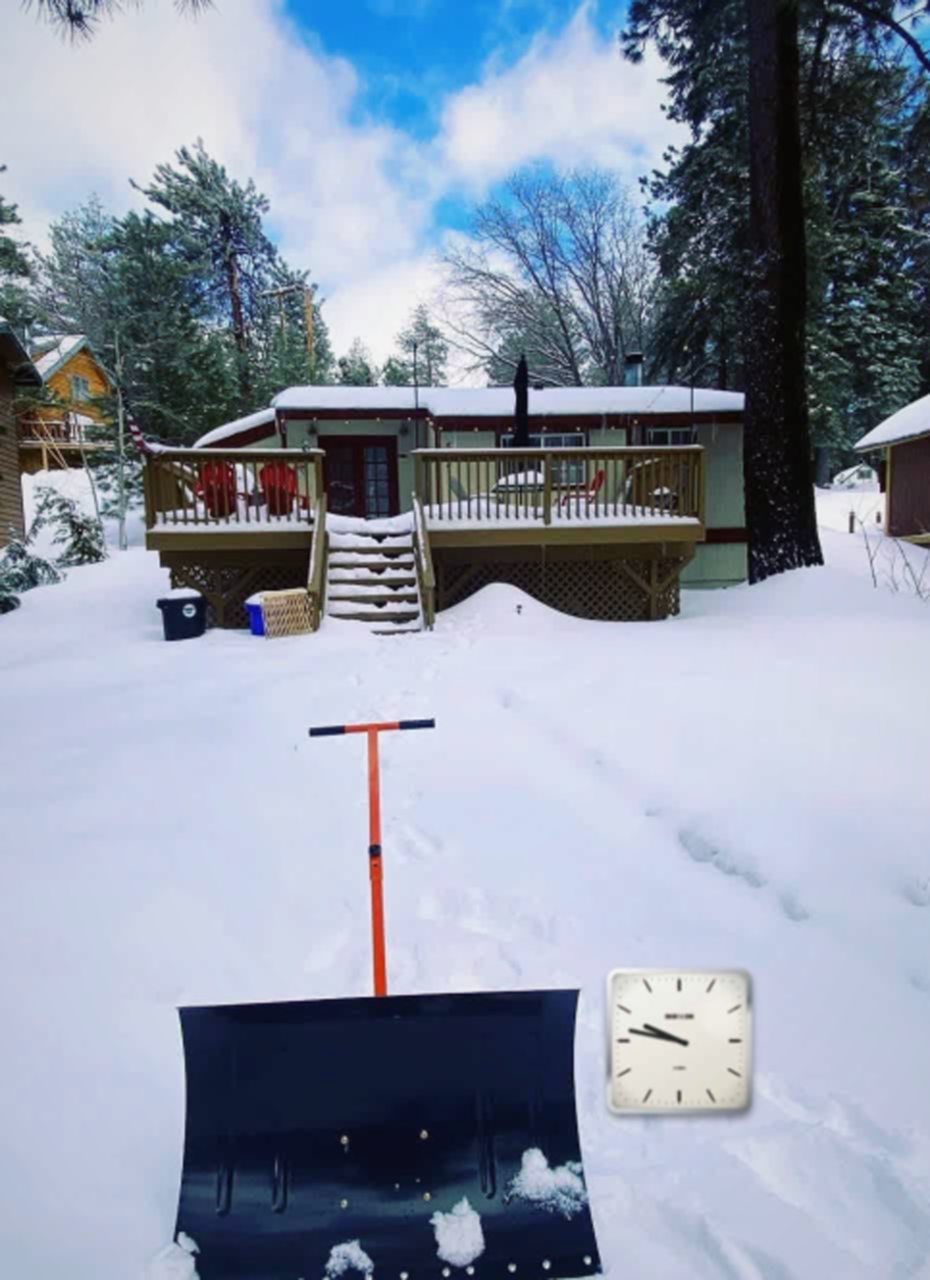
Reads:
9h47
